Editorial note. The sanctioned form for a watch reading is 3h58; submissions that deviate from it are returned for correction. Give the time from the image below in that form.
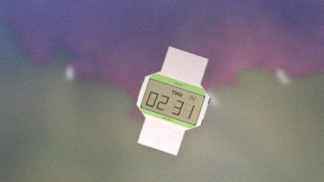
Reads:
2h31
